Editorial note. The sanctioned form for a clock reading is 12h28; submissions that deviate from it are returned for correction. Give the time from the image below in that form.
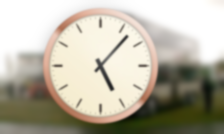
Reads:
5h07
